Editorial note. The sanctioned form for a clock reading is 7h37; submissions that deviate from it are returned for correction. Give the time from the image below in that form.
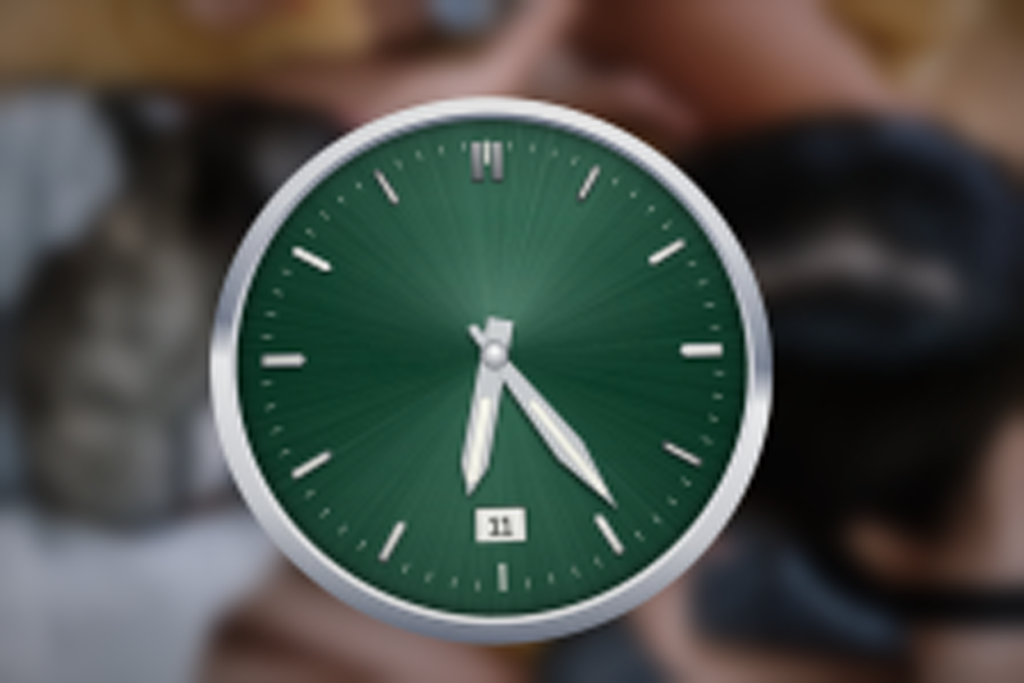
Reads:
6h24
